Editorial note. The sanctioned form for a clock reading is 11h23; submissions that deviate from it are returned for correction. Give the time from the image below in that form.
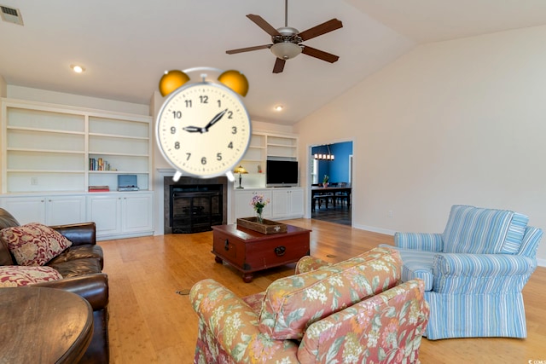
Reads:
9h08
